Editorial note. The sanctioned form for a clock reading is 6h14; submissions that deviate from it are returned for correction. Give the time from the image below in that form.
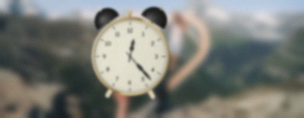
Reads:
12h23
